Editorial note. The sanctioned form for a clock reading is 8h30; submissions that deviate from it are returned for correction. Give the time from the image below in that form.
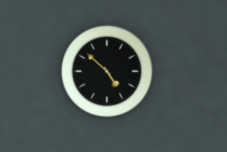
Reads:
4h52
